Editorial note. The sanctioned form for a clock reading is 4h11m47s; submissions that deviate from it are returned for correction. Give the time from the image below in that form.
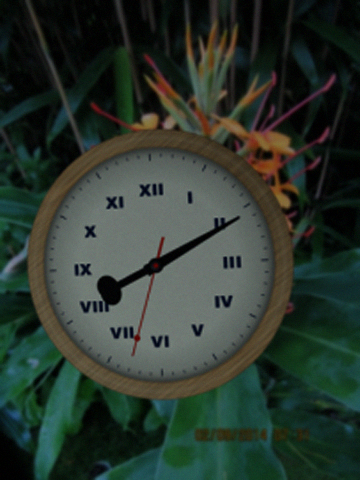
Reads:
8h10m33s
